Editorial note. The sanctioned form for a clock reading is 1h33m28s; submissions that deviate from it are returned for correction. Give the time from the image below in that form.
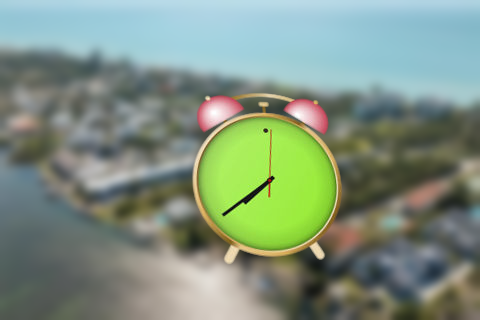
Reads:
7h39m01s
